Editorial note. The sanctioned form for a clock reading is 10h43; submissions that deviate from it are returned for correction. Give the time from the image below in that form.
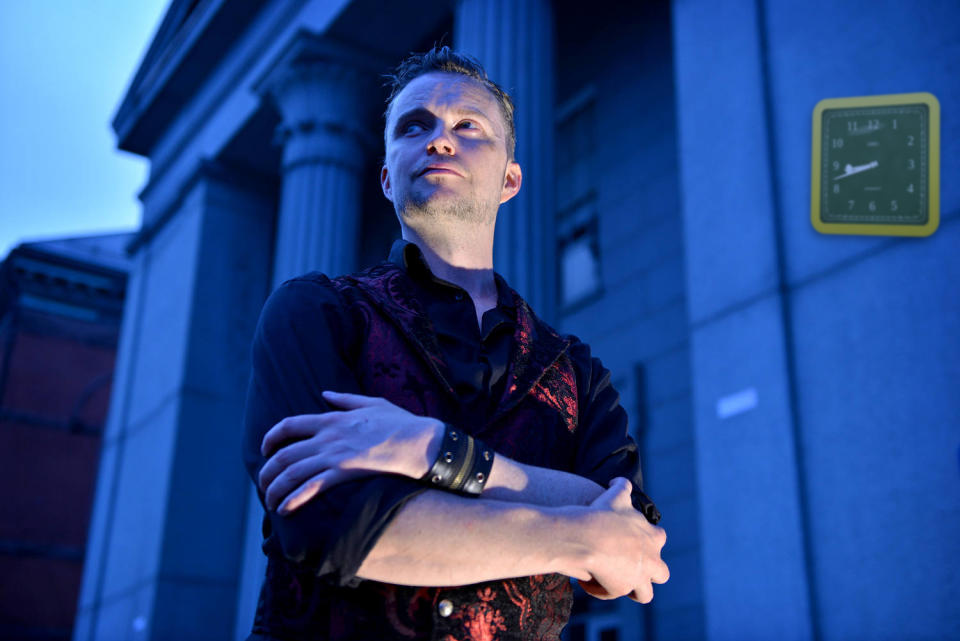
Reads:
8h42
